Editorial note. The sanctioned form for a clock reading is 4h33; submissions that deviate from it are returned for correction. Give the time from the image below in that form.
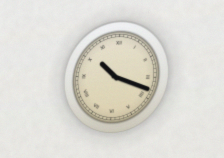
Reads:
10h18
